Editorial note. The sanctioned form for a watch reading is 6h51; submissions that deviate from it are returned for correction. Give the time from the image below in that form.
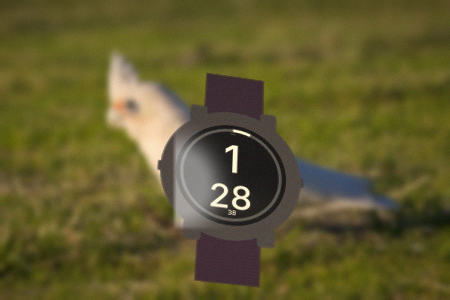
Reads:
1h28
